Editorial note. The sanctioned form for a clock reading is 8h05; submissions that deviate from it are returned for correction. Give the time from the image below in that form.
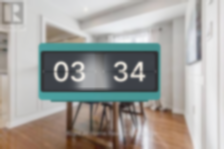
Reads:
3h34
